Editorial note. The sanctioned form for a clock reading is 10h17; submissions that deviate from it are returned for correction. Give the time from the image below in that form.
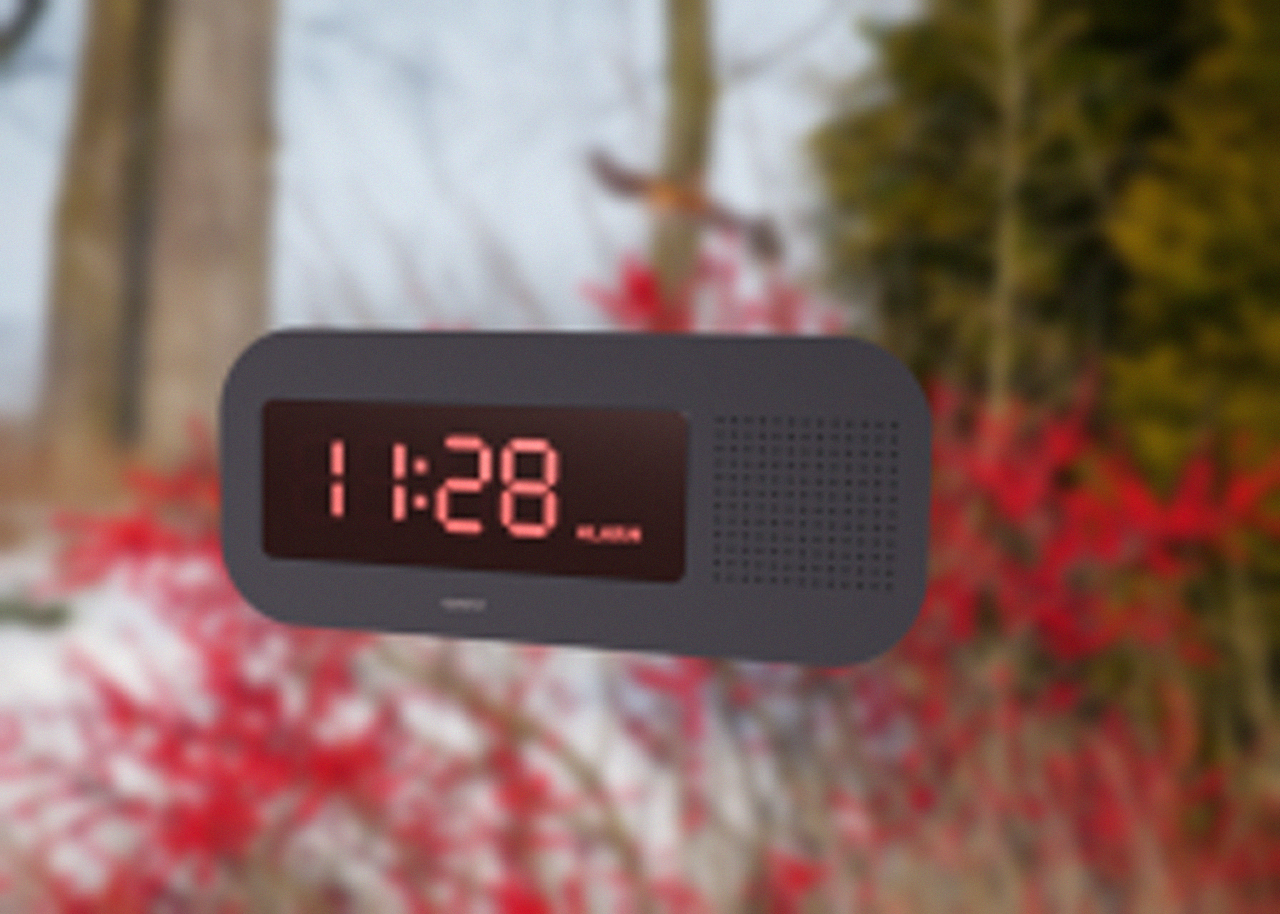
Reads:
11h28
